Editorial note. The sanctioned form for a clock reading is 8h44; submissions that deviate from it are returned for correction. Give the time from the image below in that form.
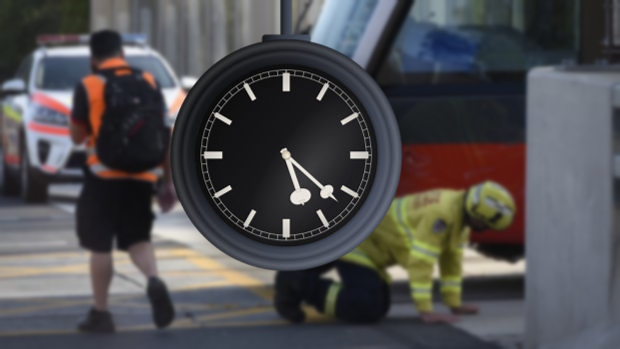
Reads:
5h22
